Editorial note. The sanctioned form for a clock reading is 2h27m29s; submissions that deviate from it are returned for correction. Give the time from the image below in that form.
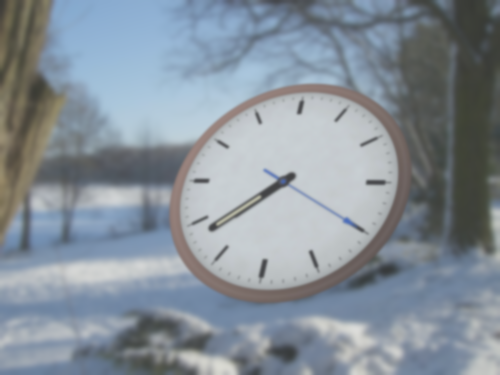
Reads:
7h38m20s
